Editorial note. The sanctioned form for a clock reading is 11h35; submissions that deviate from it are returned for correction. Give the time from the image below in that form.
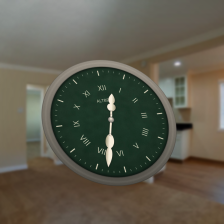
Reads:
12h33
